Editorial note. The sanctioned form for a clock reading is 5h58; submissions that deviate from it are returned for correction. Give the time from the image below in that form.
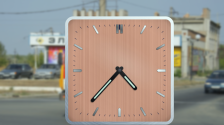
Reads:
4h37
